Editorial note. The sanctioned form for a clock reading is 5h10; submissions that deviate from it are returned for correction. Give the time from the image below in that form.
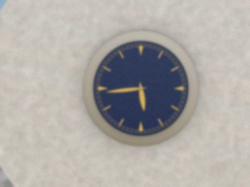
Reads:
5h44
